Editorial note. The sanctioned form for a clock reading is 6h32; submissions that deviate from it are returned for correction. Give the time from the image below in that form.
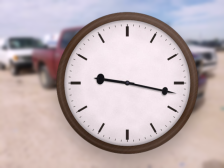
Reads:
9h17
